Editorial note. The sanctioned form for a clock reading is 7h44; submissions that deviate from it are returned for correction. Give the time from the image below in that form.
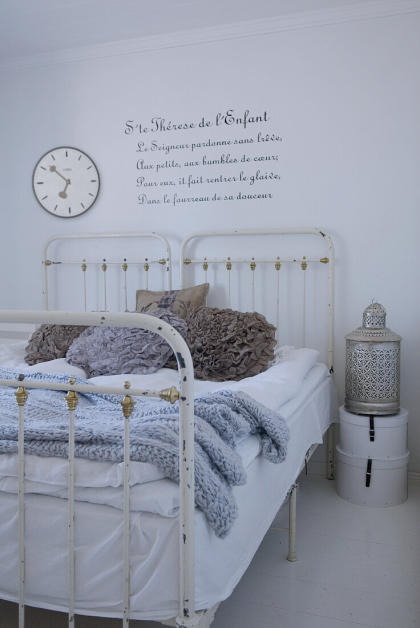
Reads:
6h52
